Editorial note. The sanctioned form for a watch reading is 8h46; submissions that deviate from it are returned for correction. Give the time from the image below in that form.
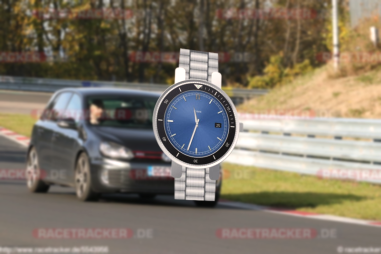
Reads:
11h33
